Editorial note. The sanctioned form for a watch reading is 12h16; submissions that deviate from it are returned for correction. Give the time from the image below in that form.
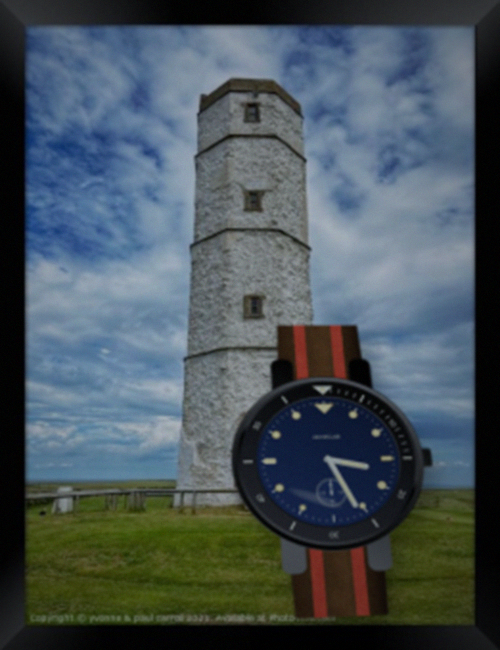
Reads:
3h26
